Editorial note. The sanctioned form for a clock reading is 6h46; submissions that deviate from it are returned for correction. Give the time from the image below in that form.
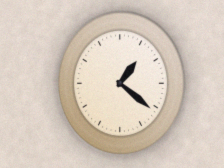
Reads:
1h21
